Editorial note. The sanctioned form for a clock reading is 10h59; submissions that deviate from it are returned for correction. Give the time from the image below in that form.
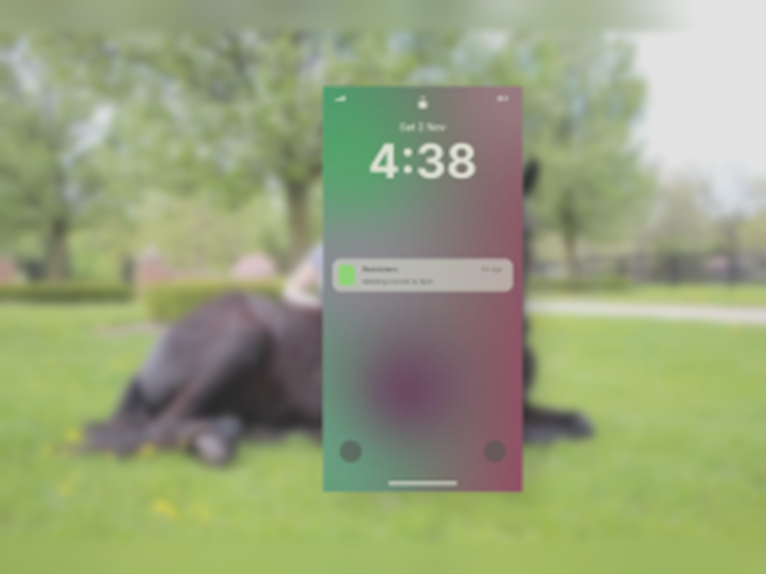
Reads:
4h38
